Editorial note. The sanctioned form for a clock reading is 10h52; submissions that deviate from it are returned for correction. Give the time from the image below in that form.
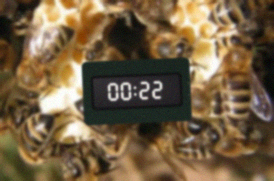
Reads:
0h22
